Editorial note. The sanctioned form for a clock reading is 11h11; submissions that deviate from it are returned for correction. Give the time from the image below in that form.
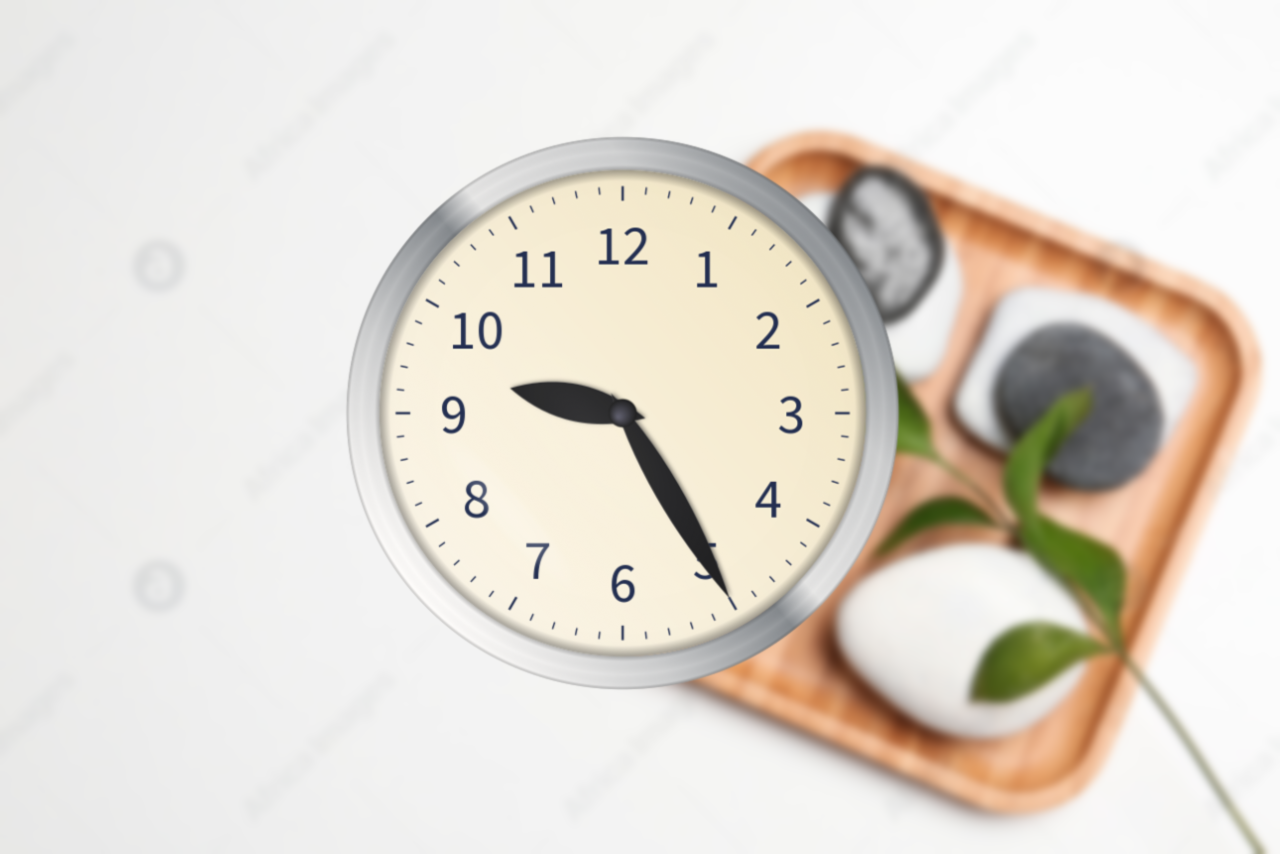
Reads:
9h25
